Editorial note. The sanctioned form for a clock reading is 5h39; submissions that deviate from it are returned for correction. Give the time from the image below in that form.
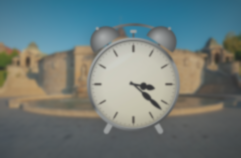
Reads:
3h22
